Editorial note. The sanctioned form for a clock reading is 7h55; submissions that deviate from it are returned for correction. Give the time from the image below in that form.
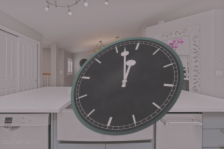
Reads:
11h57
